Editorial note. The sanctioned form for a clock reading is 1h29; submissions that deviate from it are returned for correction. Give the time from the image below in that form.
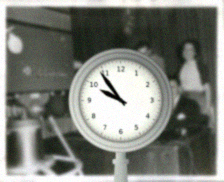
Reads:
9h54
